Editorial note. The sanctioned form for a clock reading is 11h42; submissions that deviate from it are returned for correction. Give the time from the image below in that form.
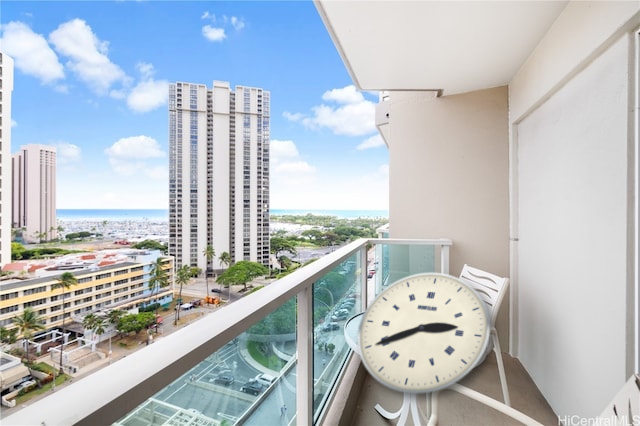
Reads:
2h40
